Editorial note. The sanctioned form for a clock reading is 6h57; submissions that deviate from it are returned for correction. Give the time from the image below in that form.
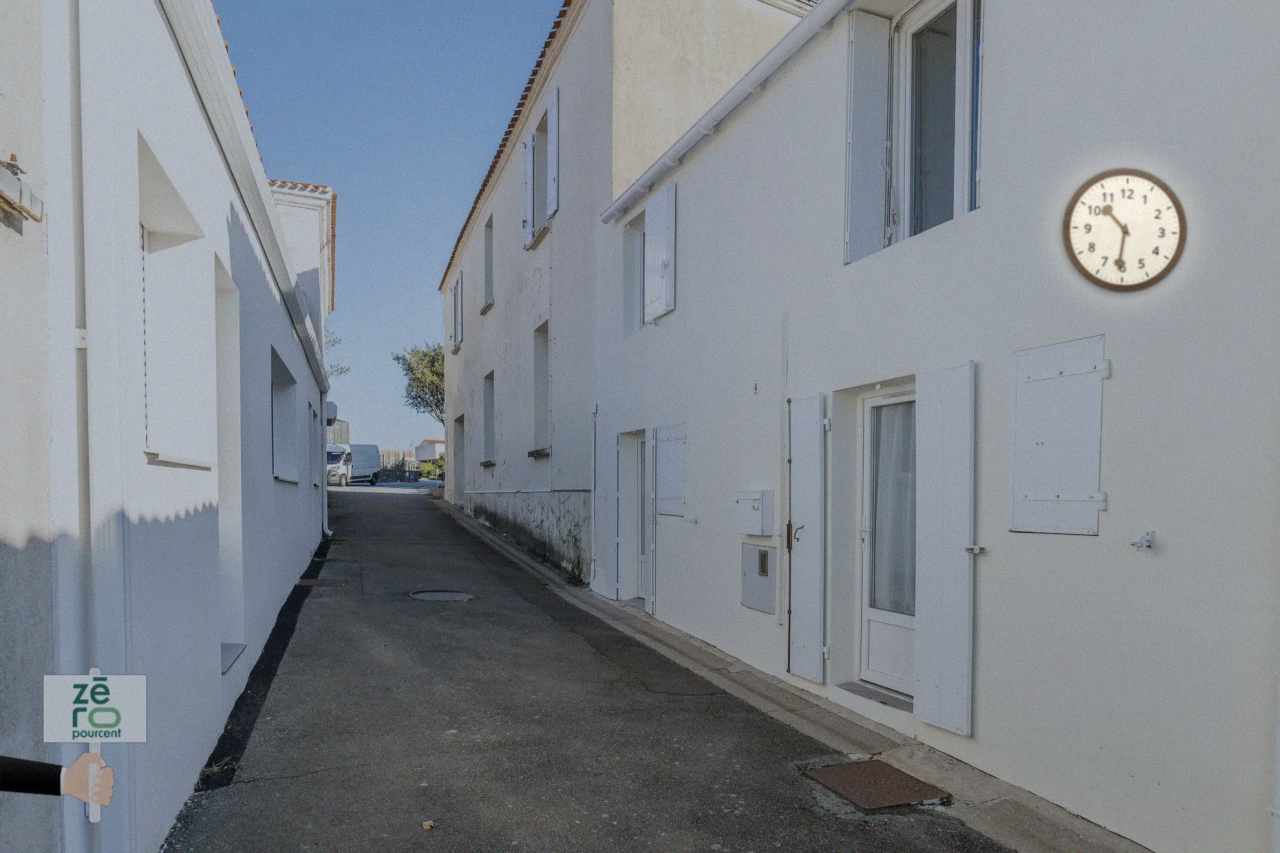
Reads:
10h31
